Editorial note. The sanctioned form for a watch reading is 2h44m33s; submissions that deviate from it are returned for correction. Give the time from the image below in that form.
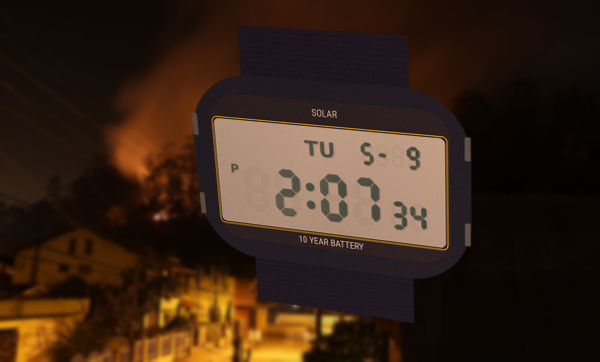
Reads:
2h07m34s
